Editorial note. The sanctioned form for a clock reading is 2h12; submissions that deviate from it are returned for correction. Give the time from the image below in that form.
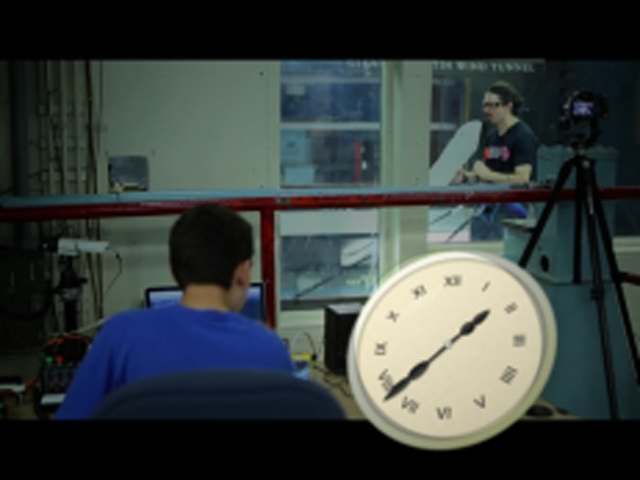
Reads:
1h38
